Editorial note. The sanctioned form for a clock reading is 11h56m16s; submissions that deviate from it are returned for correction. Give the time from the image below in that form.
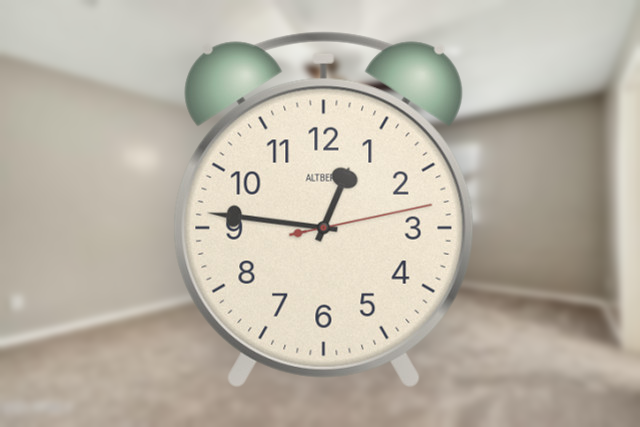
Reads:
12h46m13s
